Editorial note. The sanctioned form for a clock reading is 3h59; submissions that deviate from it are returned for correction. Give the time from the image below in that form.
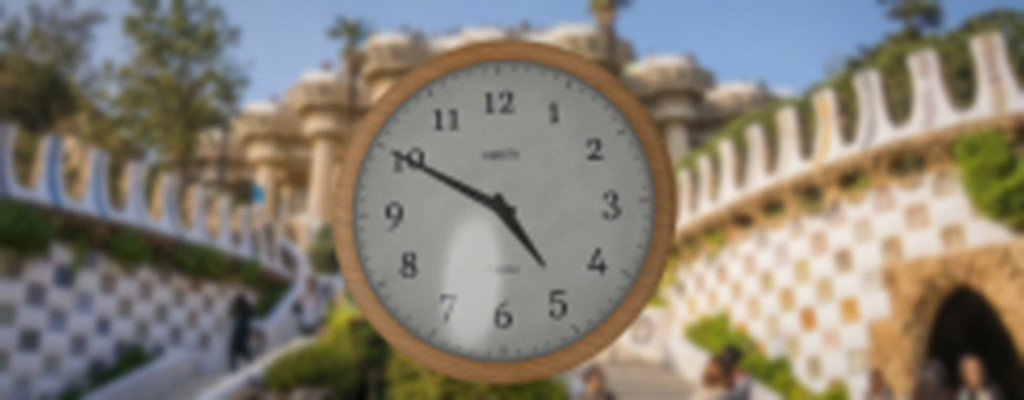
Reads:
4h50
